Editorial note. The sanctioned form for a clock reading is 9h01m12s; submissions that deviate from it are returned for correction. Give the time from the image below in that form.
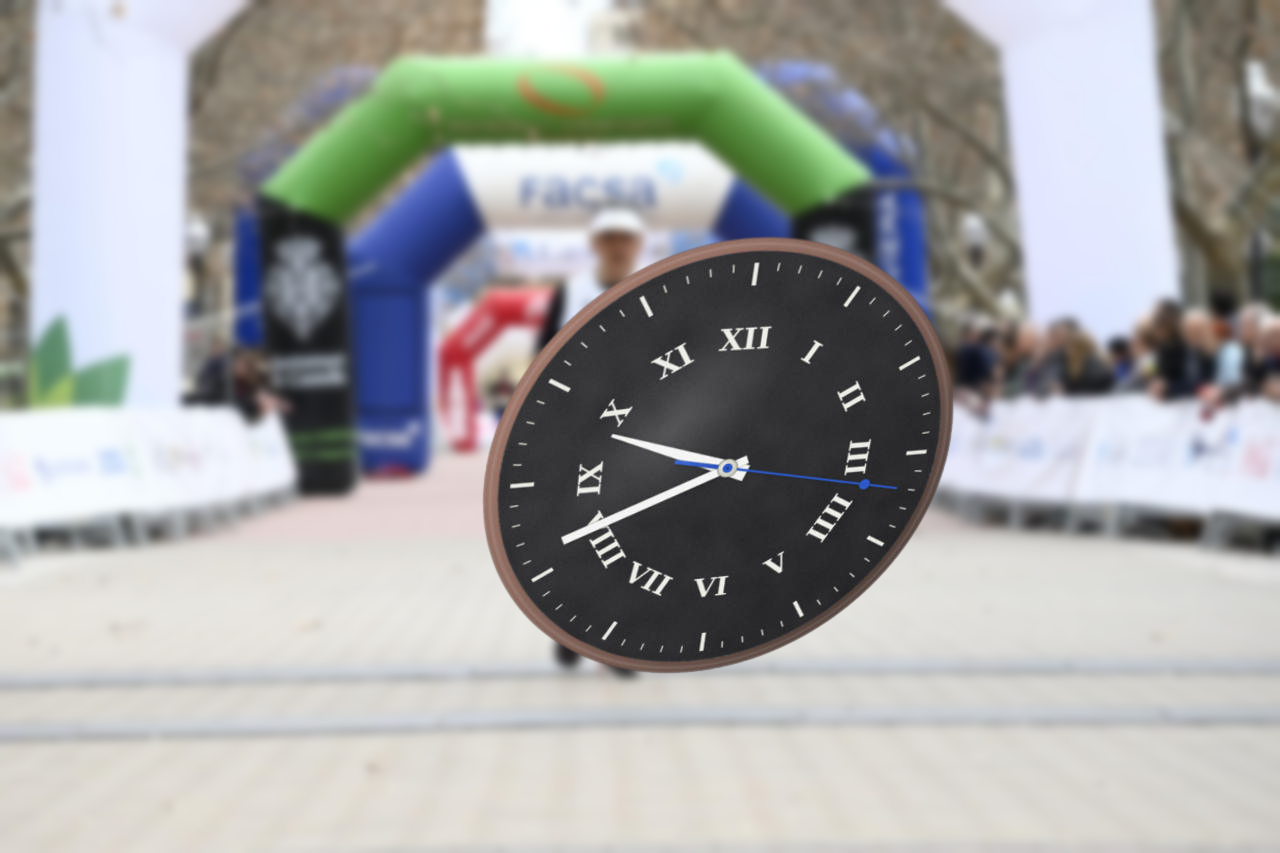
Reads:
9h41m17s
